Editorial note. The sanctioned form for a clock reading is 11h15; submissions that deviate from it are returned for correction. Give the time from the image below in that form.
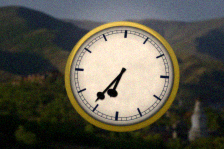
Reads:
6h36
